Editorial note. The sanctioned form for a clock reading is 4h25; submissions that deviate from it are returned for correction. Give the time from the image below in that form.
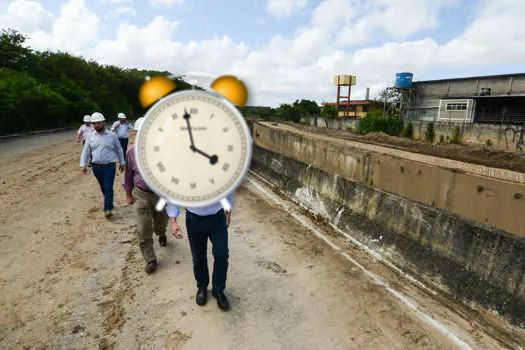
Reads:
3h58
